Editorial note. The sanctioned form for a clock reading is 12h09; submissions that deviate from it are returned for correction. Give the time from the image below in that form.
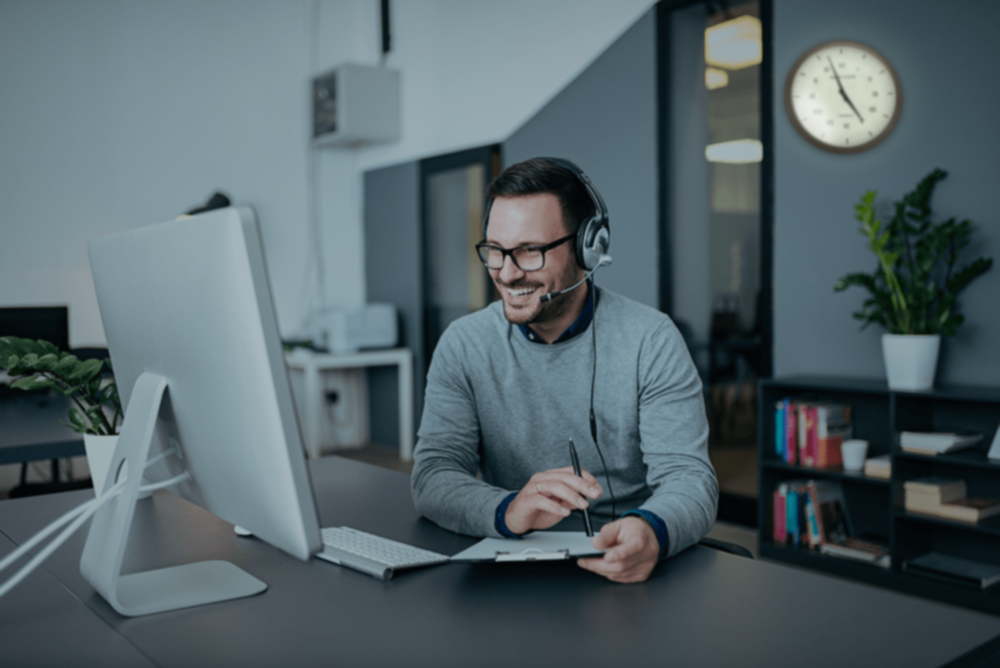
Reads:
4h57
